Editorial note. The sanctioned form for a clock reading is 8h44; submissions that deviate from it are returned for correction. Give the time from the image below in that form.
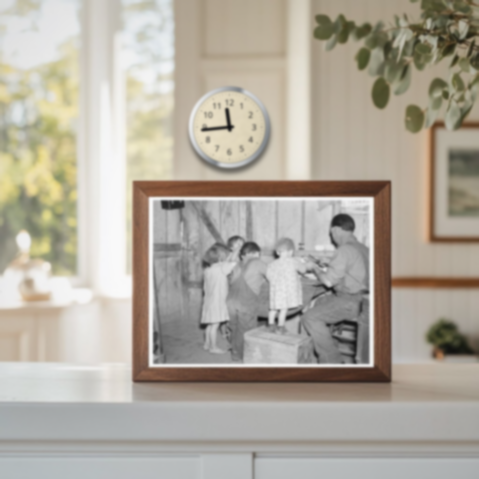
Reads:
11h44
